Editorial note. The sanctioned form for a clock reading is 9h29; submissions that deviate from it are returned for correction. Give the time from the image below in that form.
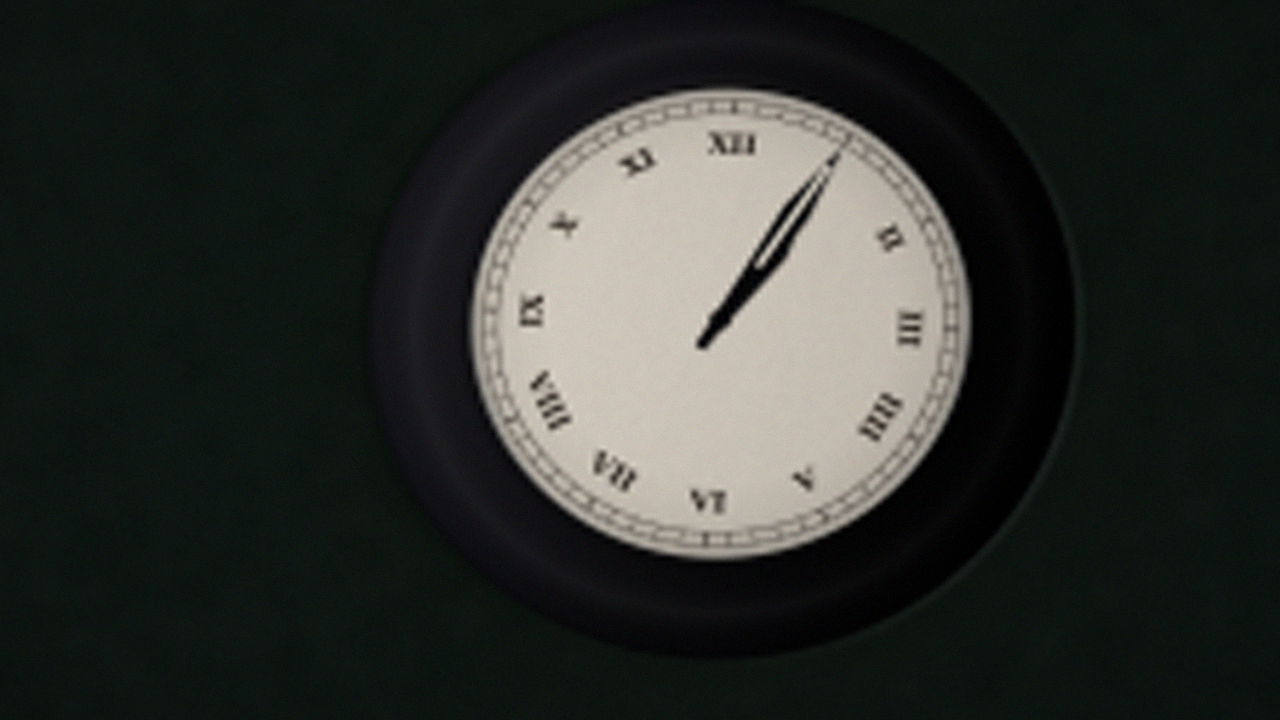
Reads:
1h05
